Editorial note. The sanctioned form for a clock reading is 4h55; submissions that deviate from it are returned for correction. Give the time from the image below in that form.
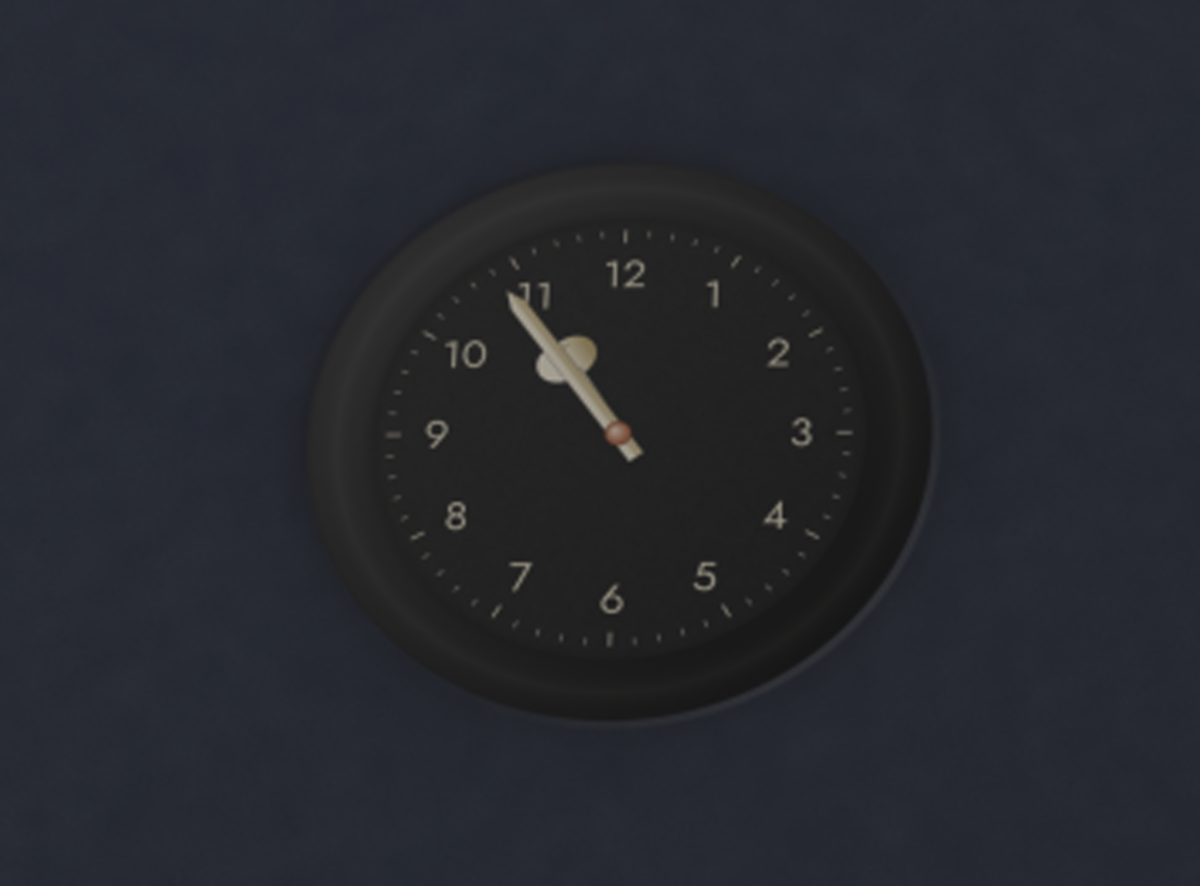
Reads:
10h54
